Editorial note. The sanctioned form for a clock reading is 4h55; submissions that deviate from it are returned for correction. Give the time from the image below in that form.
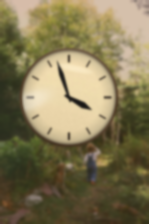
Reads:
3h57
